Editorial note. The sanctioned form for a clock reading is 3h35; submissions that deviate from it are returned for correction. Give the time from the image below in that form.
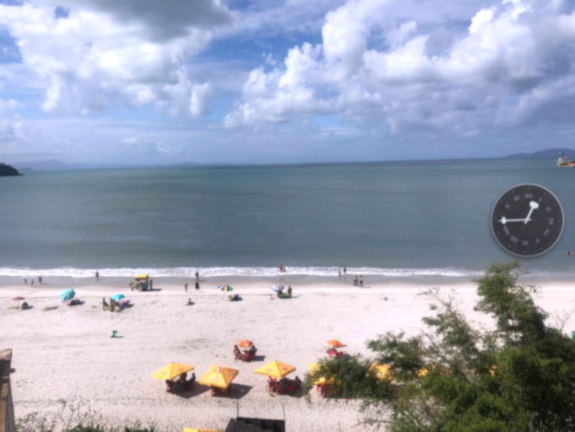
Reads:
12h44
